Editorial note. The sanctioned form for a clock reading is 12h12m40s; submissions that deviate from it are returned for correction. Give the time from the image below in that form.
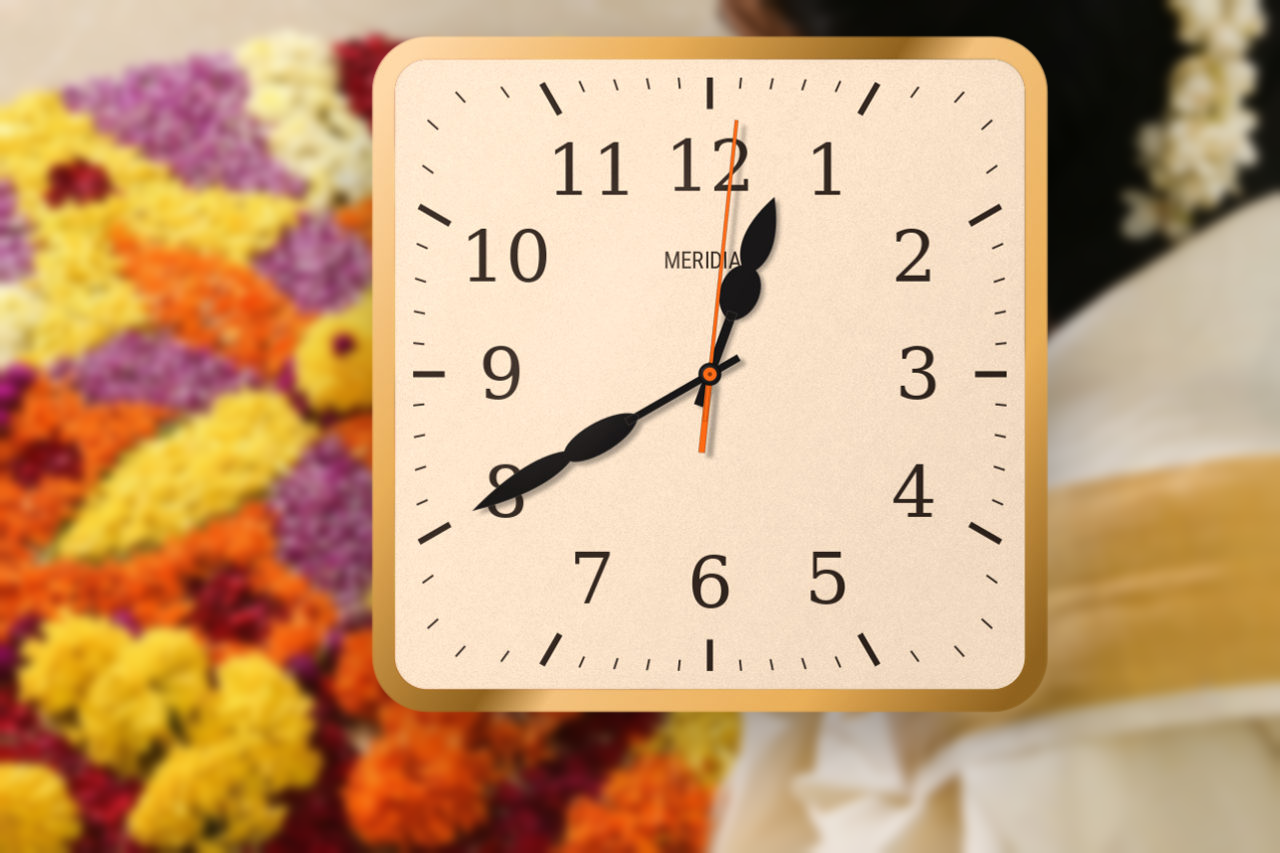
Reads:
12h40m01s
